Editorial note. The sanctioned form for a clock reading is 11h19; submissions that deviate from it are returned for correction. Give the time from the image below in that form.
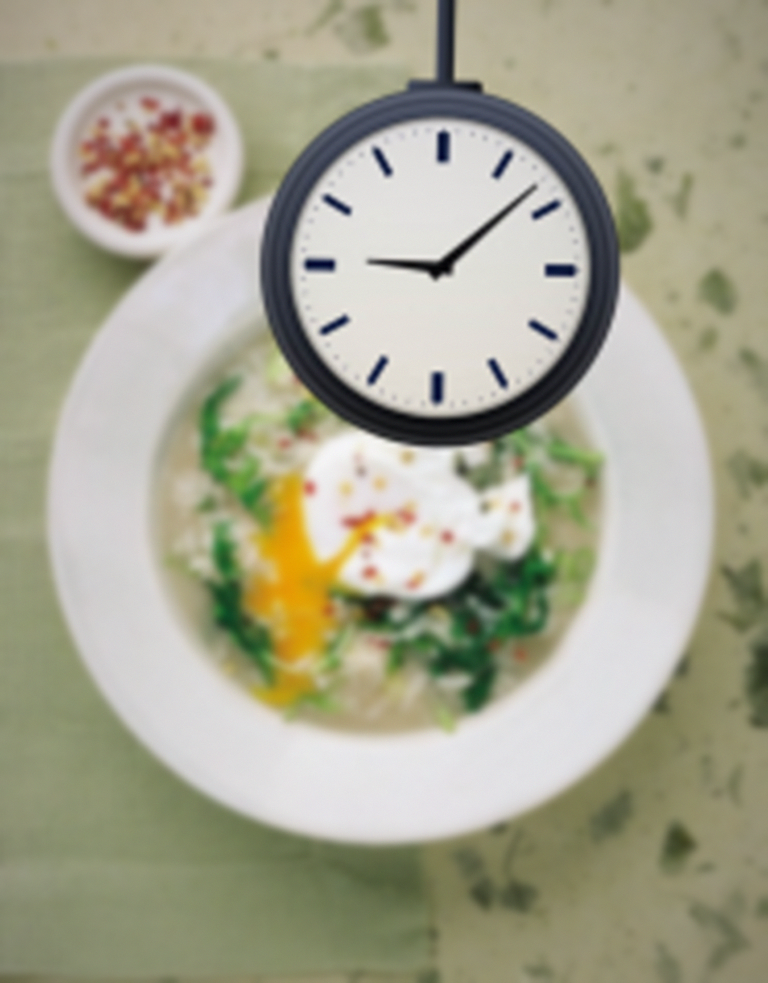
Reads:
9h08
